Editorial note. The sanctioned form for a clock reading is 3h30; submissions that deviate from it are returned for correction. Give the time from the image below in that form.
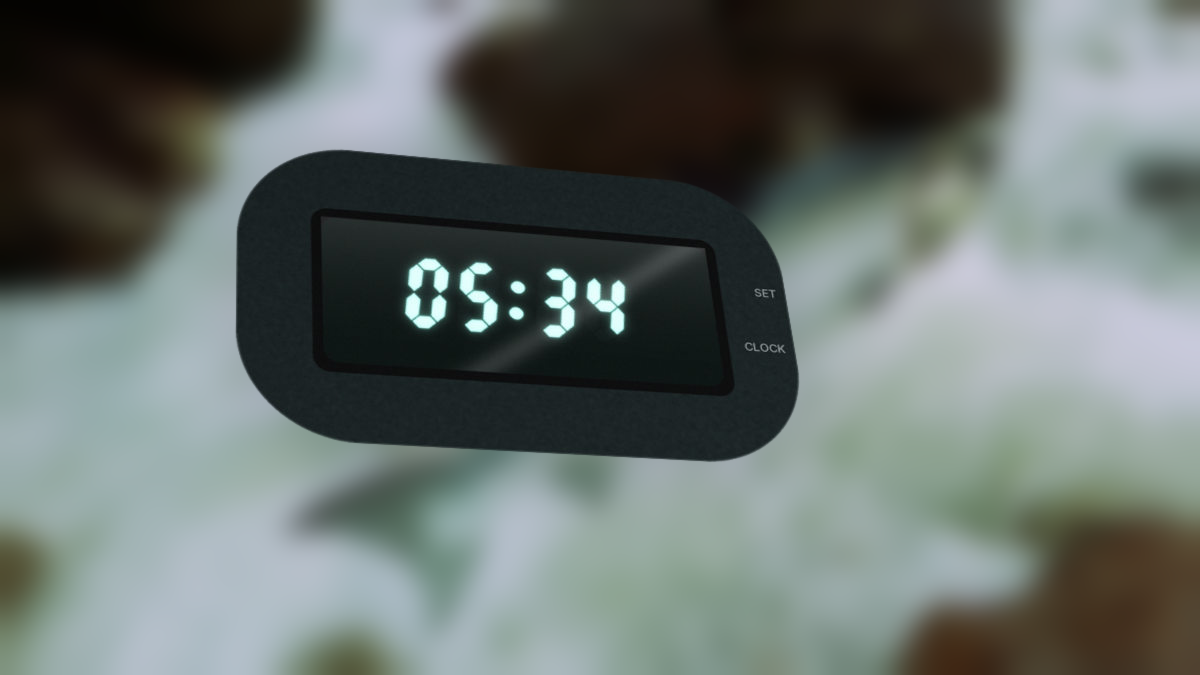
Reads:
5h34
